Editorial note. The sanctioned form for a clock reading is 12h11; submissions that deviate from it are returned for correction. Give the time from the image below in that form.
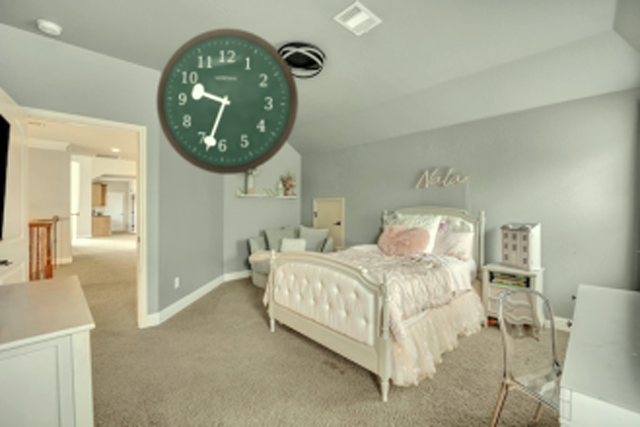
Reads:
9h33
